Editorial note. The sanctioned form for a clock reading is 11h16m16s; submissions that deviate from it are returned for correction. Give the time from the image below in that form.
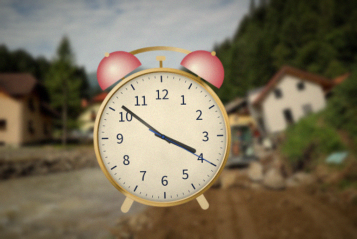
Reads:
3h51m20s
